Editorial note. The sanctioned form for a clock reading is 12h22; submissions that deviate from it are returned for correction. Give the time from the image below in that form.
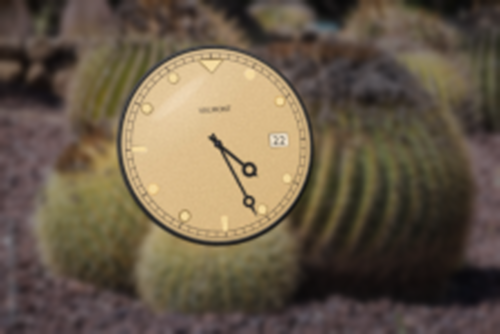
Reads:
4h26
